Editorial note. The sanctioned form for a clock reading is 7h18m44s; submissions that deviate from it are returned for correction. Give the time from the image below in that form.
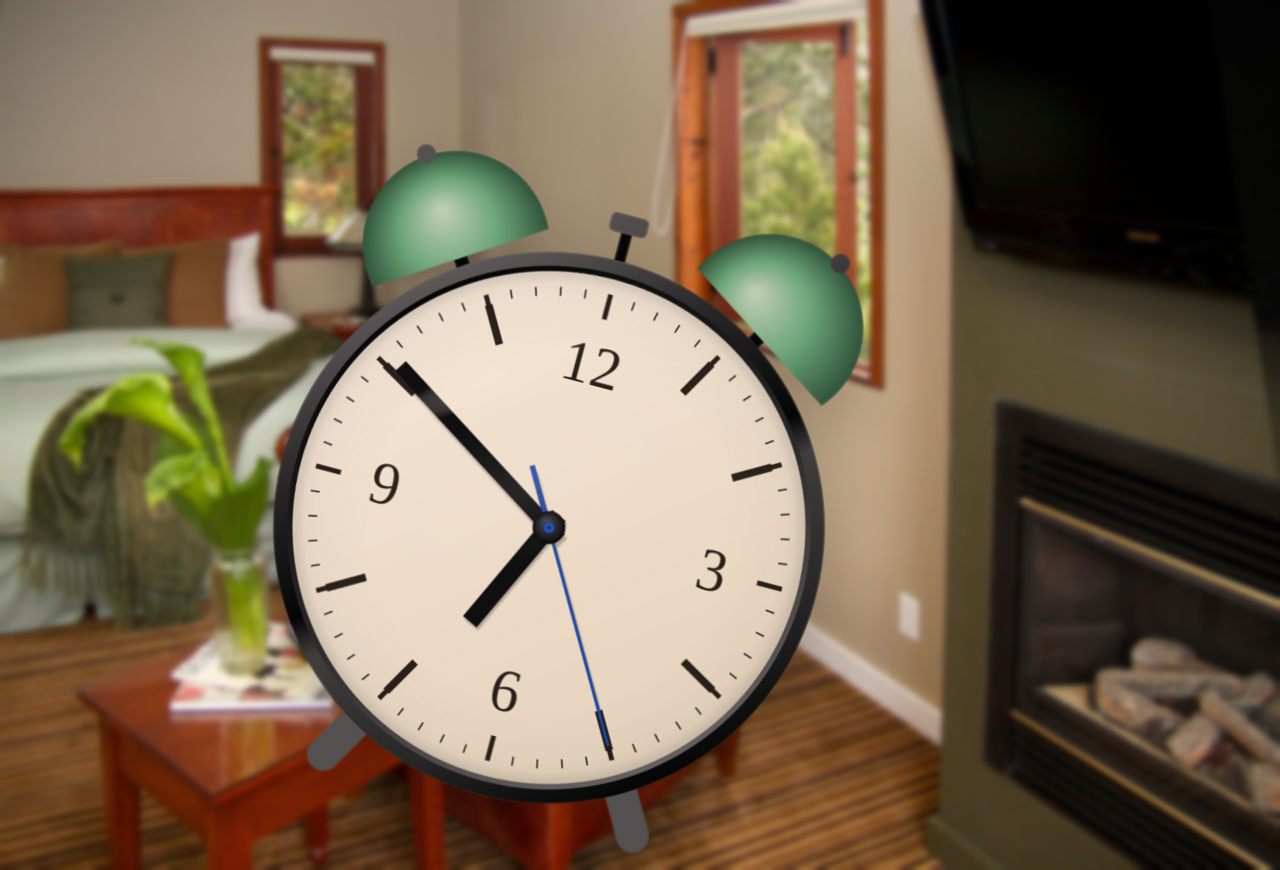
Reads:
6h50m25s
